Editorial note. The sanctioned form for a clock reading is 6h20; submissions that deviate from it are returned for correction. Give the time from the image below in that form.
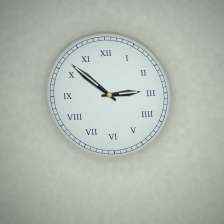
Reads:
2h52
